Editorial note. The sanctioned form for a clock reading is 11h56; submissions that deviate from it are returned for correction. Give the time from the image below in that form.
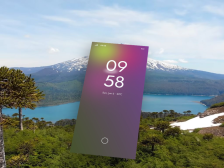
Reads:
9h58
